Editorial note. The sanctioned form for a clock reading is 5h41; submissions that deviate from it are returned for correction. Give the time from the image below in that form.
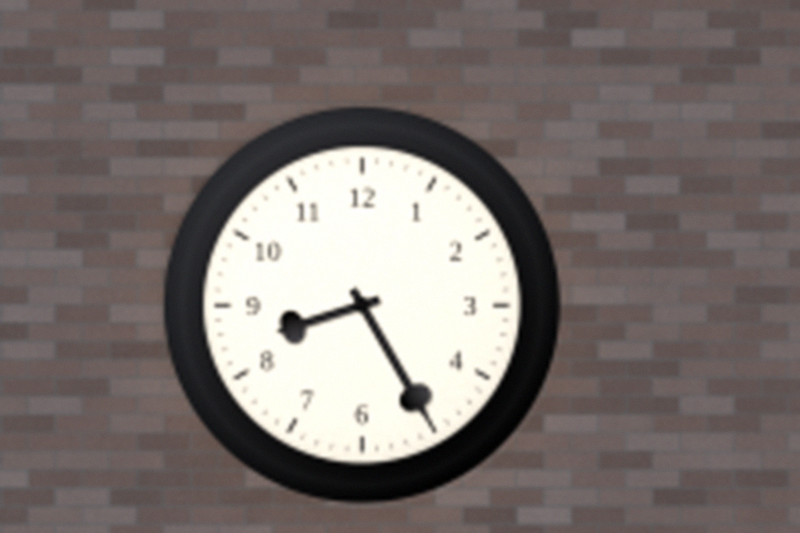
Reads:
8h25
